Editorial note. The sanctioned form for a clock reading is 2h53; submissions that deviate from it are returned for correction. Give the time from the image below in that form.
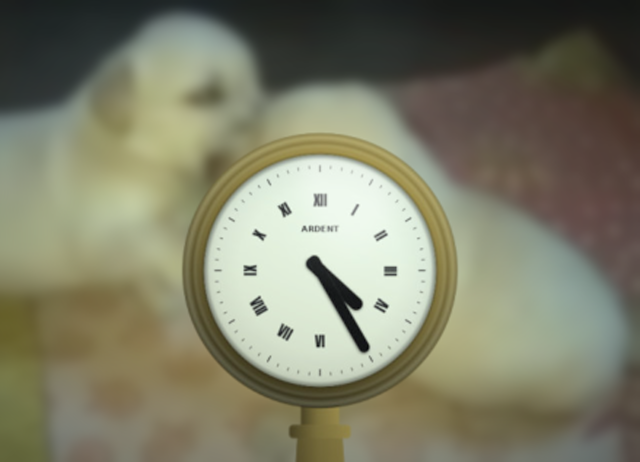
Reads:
4h25
